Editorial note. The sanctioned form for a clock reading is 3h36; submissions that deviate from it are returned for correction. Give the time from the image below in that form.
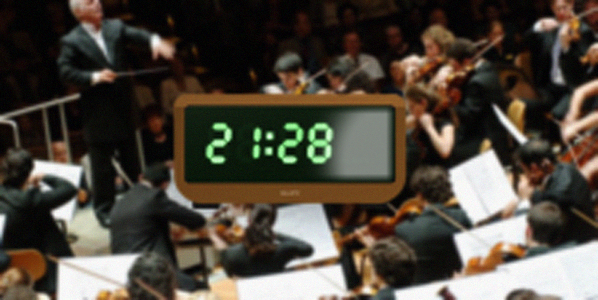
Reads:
21h28
